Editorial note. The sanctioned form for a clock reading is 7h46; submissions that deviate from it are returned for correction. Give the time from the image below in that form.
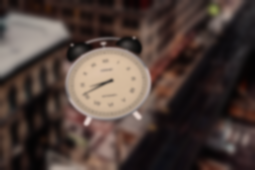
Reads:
8h41
